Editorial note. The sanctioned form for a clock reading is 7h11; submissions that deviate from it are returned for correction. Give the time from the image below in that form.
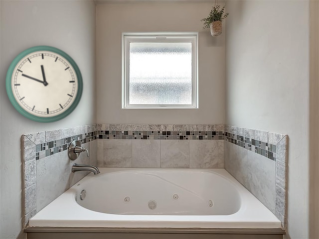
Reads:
11h49
